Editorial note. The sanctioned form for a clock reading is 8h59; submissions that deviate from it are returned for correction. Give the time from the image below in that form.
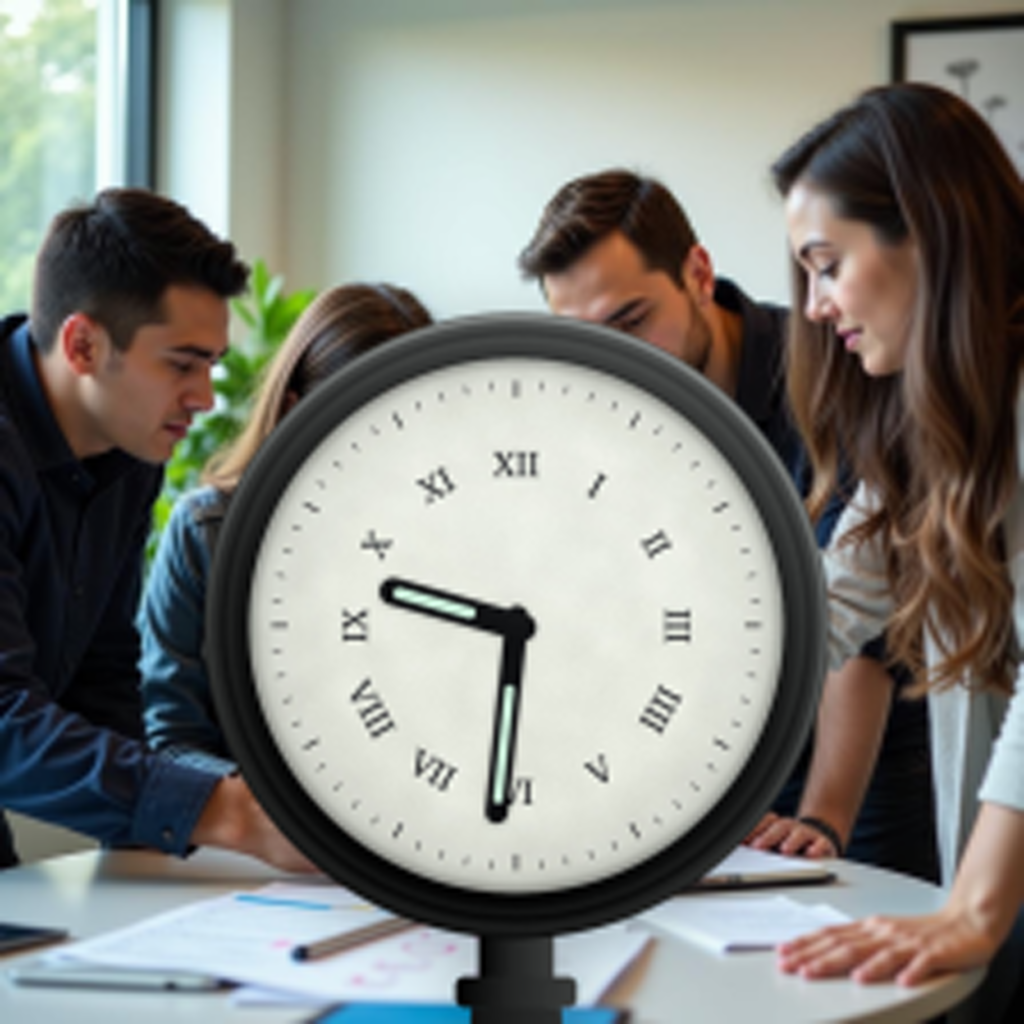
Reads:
9h31
